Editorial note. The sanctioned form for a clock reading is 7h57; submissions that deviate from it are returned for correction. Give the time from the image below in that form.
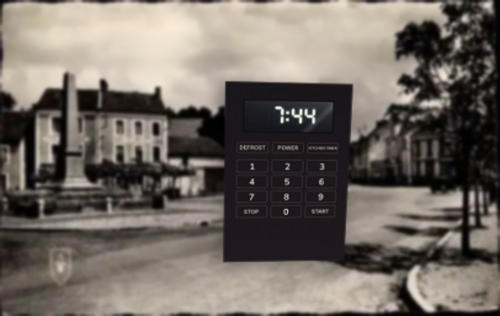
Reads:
7h44
